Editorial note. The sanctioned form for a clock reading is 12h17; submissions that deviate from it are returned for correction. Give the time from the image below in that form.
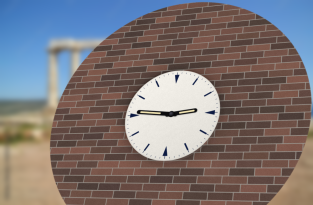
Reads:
2h46
